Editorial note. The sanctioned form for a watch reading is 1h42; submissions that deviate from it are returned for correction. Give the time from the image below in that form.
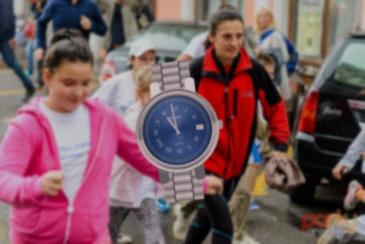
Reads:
10h59
